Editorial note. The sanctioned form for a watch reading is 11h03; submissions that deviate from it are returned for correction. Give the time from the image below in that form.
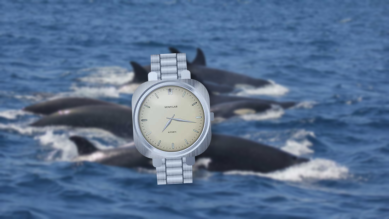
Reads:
7h17
